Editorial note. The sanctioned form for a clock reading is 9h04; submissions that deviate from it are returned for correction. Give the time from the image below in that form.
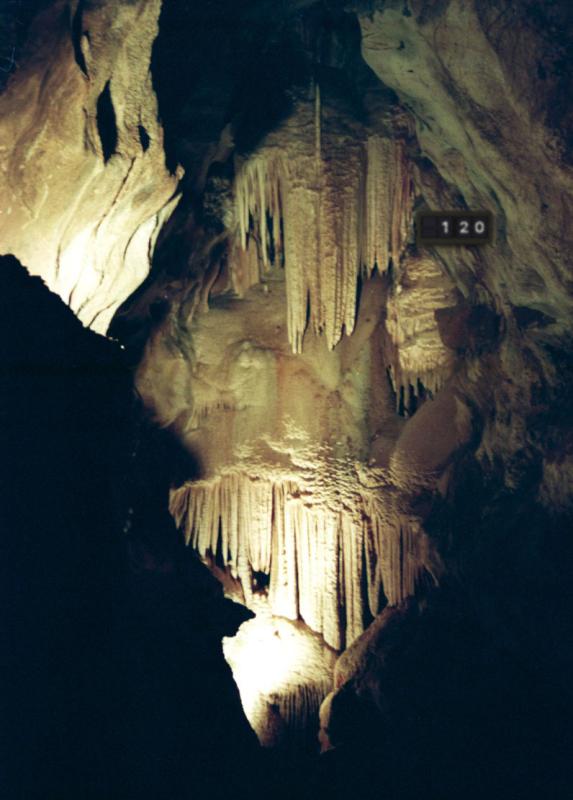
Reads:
1h20
